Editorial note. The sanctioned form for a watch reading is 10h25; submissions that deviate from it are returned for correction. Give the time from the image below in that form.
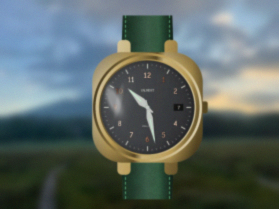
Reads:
10h28
